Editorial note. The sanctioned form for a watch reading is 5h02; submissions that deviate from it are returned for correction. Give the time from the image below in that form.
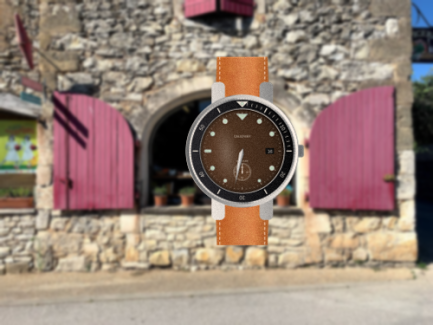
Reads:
6h32
